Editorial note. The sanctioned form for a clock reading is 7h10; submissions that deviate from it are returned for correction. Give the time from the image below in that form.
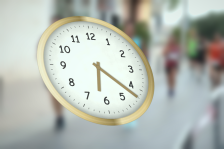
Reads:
6h22
